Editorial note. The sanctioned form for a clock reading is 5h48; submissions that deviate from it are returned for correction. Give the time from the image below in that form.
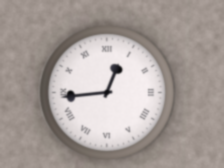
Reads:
12h44
